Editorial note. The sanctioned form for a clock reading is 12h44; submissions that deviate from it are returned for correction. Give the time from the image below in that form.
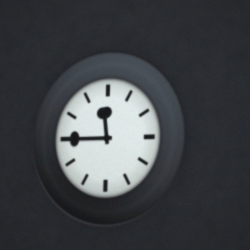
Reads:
11h45
